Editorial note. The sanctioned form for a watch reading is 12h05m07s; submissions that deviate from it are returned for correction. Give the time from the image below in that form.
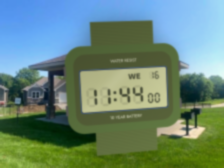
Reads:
11h44m00s
